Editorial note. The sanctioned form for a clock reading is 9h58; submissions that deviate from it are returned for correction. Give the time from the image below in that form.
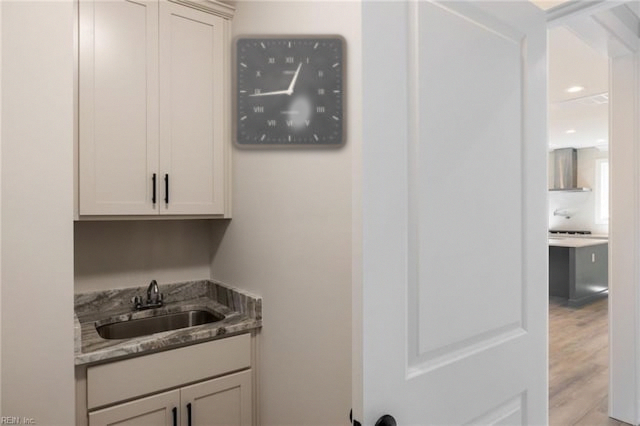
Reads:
12h44
